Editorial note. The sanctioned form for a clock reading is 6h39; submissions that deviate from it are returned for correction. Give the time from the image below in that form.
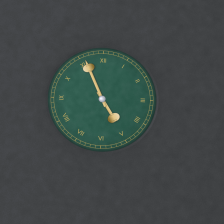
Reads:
4h56
